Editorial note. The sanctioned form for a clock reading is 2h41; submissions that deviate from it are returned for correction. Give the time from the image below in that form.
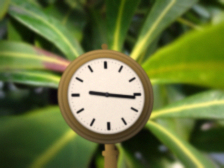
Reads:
9h16
